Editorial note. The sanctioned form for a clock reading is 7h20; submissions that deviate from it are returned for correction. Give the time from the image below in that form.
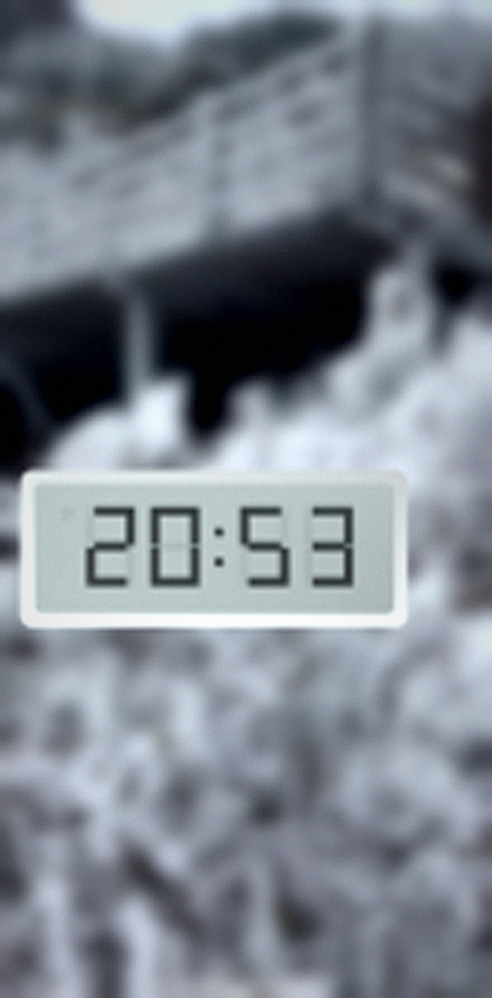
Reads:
20h53
